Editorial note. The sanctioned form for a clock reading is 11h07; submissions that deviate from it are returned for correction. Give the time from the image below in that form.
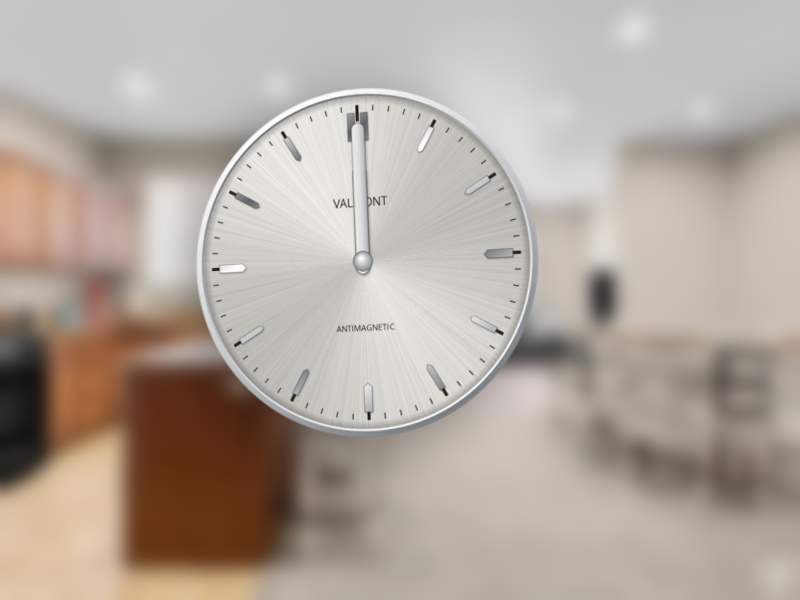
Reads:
12h00
